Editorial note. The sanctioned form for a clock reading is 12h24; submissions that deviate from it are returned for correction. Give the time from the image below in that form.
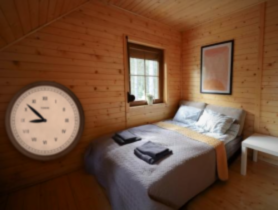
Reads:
8h52
